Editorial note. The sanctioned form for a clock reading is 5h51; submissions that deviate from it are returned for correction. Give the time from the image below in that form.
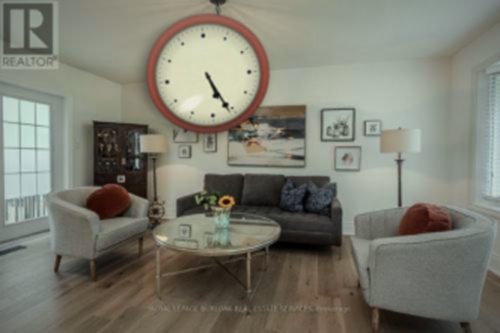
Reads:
5h26
